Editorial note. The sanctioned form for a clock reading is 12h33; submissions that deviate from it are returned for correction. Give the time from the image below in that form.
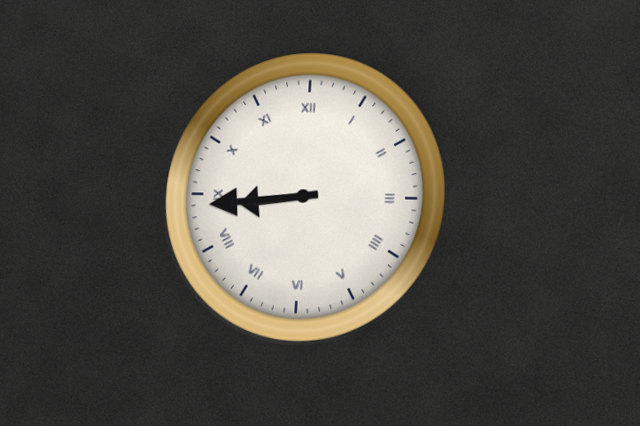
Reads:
8h44
